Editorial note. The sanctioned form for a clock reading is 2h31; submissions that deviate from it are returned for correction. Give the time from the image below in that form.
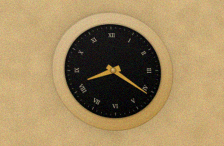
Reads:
8h21
